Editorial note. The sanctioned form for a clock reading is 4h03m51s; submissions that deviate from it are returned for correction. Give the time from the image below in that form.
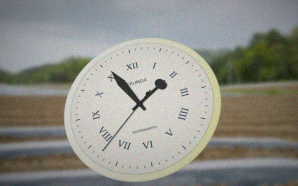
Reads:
1h55m38s
